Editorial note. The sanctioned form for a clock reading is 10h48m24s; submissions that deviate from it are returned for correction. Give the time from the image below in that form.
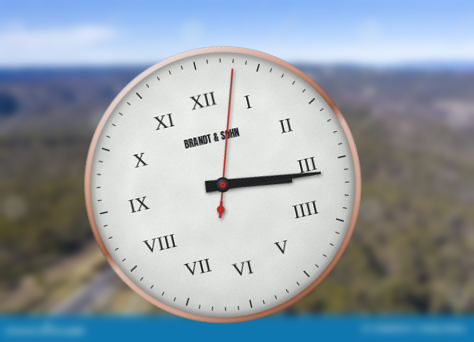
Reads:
3h16m03s
